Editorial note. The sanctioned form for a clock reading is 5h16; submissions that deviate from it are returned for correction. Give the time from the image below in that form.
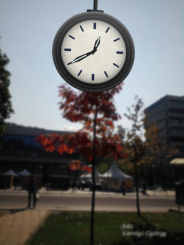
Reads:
12h40
